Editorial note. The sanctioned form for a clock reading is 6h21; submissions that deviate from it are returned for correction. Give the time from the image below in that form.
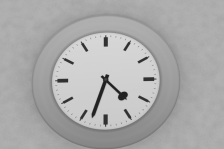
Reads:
4h33
